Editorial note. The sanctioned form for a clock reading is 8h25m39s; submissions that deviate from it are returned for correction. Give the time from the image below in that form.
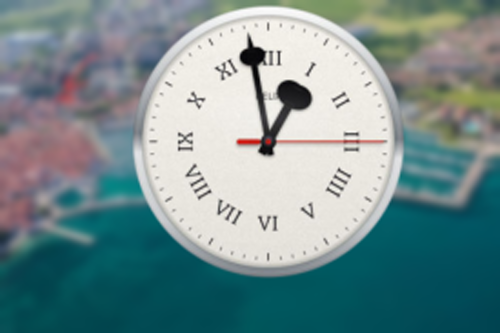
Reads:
12h58m15s
